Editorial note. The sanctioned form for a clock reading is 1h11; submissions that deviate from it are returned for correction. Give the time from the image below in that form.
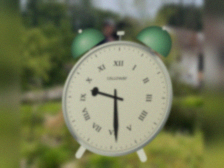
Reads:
9h29
